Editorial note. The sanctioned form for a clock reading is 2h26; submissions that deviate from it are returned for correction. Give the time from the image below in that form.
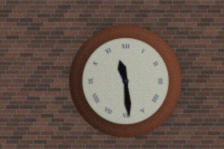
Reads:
11h29
